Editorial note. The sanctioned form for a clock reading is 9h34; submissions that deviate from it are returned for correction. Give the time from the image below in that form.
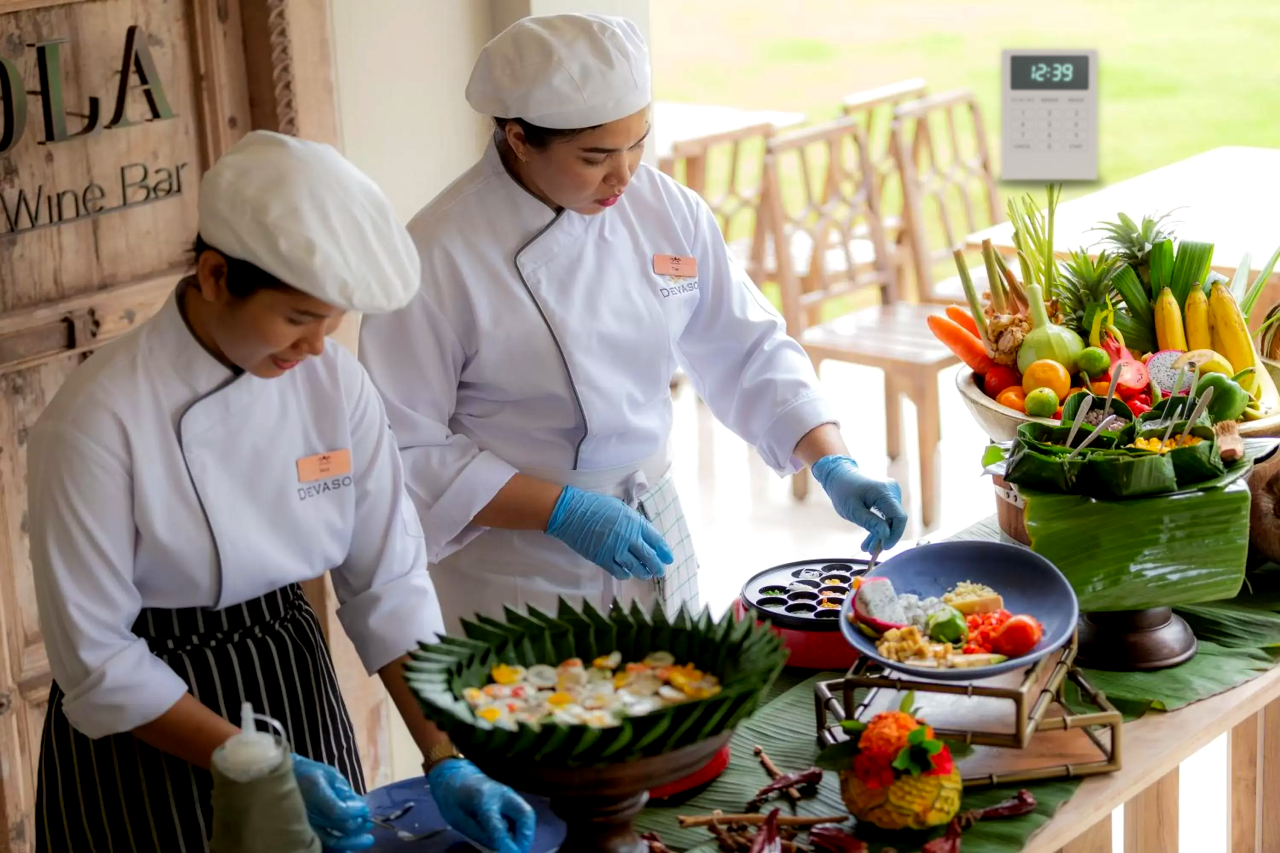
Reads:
12h39
